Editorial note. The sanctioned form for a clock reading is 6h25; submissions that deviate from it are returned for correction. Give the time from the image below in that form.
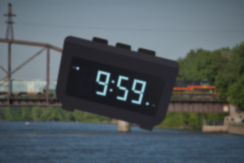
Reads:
9h59
